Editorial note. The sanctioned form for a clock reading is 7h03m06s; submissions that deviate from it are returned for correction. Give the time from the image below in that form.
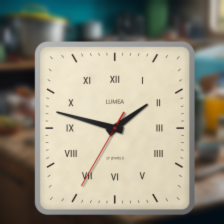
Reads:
1h47m35s
